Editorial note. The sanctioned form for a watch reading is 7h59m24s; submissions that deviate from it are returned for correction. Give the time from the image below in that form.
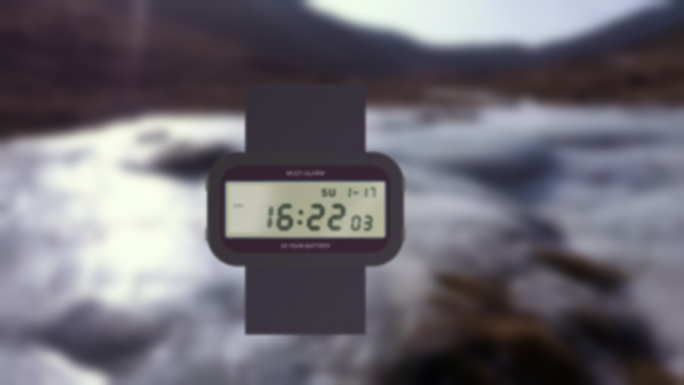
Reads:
16h22m03s
